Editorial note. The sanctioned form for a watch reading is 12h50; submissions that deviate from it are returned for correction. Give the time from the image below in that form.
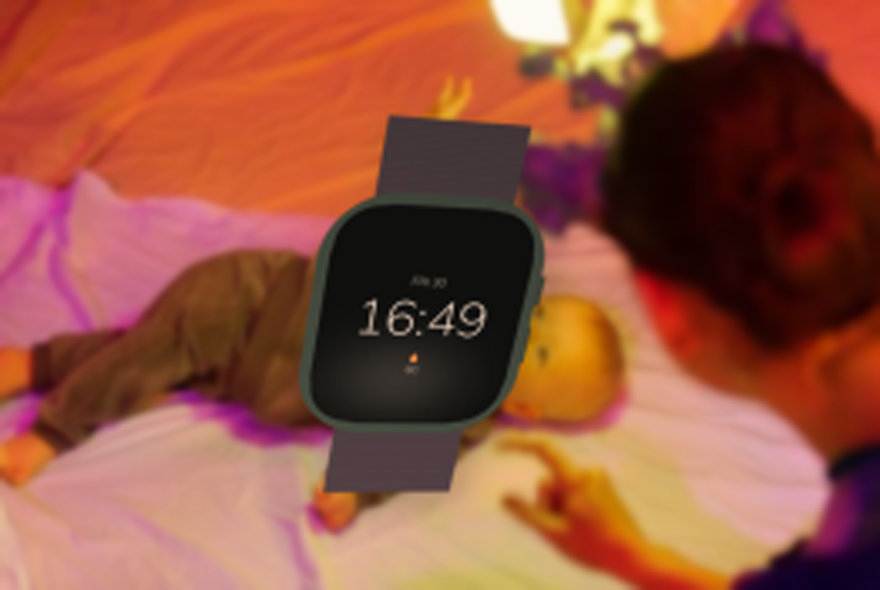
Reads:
16h49
